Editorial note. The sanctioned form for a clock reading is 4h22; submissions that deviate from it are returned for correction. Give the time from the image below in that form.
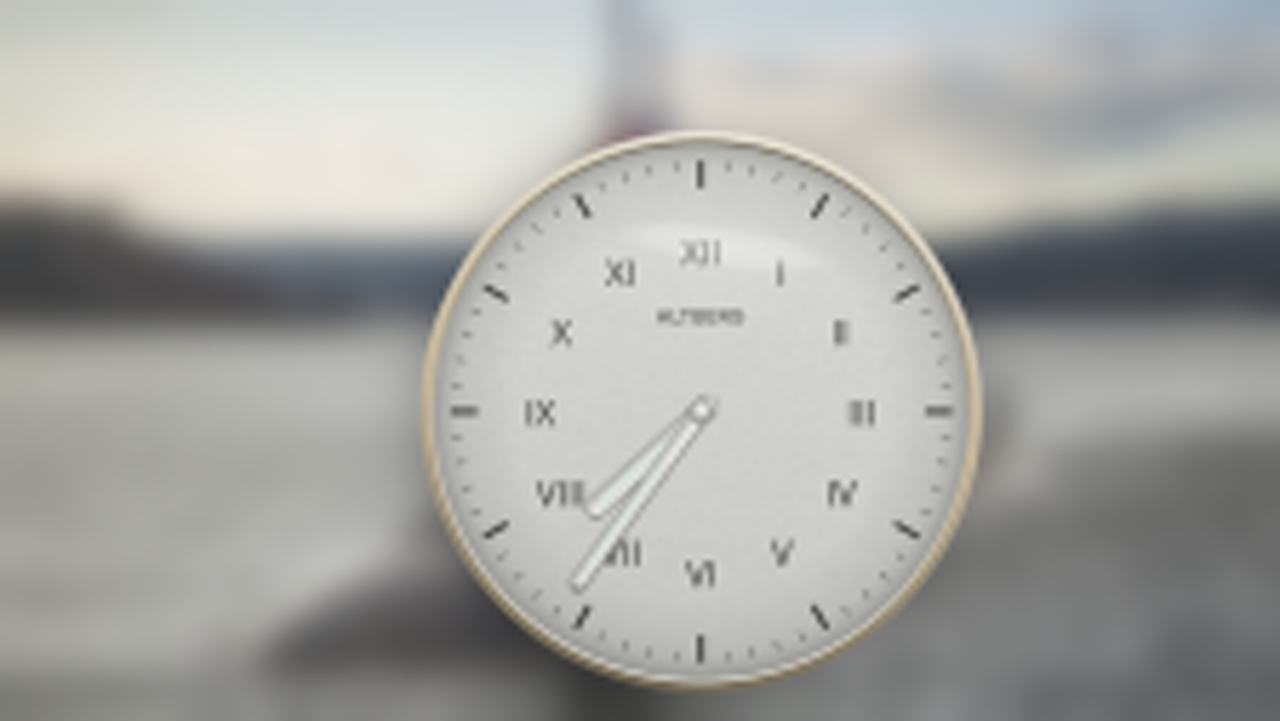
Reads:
7h36
